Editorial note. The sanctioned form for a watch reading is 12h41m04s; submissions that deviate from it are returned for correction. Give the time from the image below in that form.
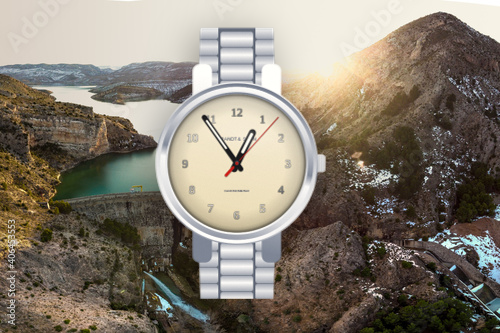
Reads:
12h54m07s
